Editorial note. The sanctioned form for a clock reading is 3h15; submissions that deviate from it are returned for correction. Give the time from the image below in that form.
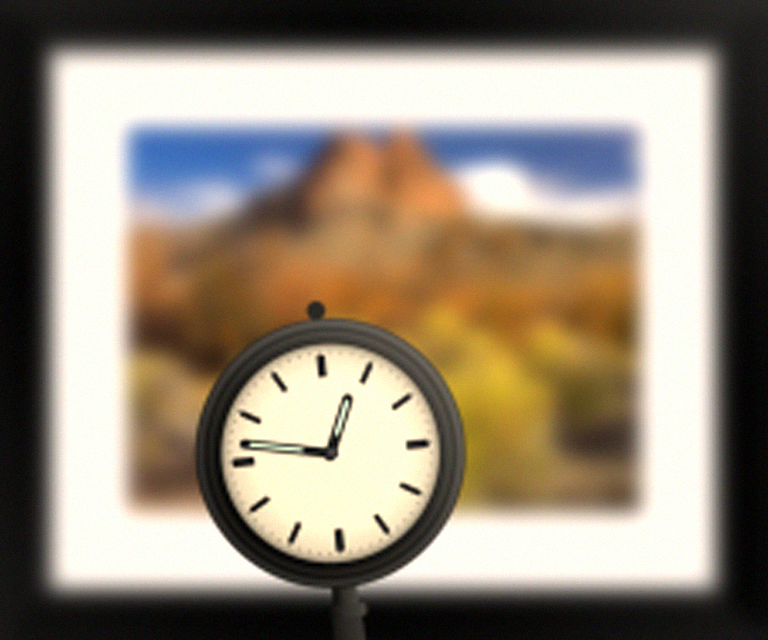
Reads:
12h47
